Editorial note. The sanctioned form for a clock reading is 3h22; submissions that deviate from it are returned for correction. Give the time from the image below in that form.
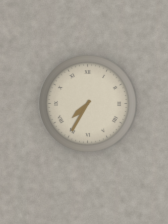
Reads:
7h35
